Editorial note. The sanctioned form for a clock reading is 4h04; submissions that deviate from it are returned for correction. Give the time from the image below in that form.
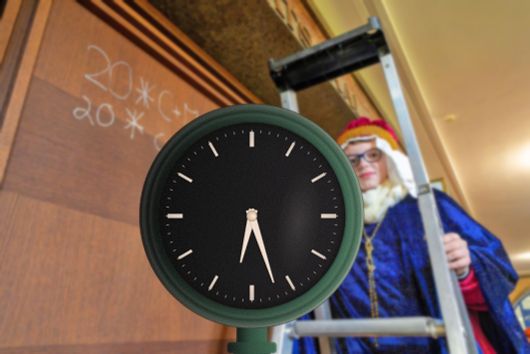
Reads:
6h27
